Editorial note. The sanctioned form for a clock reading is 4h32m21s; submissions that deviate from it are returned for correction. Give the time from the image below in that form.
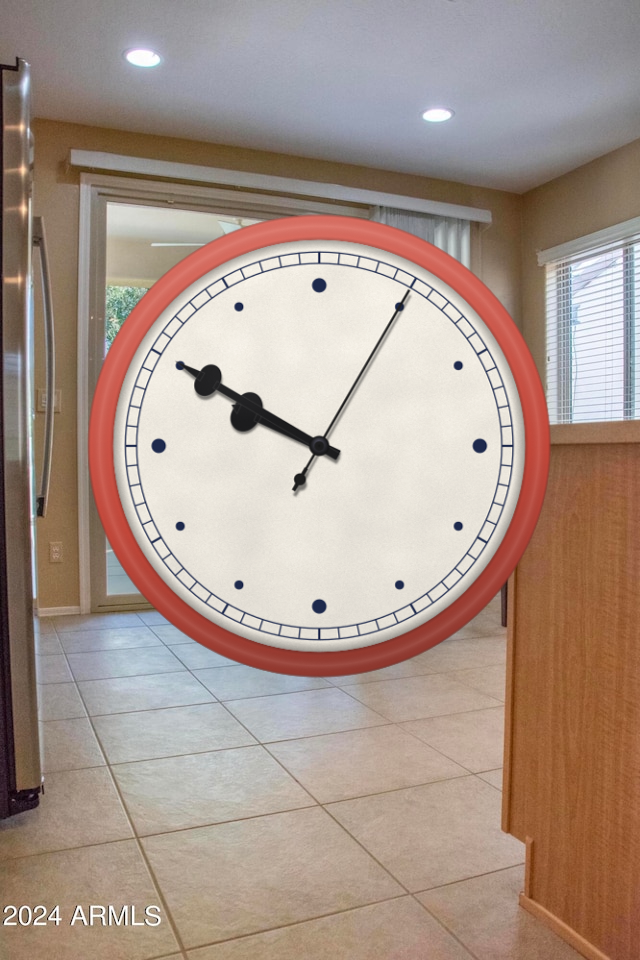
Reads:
9h50m05s
